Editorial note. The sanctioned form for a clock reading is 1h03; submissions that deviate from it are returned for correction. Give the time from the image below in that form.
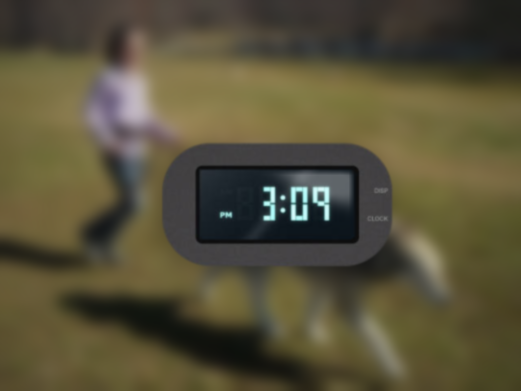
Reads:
3h09
